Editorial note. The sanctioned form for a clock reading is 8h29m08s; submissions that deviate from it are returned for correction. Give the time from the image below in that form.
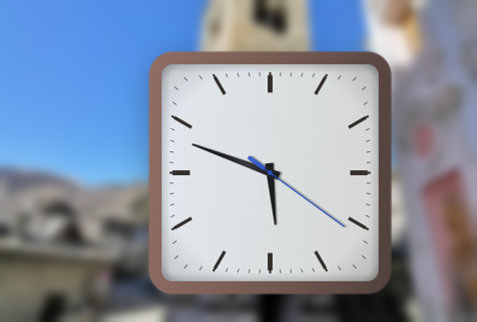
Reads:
5h48m21s
